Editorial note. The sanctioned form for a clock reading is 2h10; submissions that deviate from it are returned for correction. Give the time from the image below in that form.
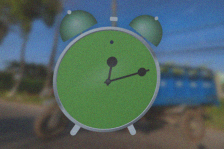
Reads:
12h12
